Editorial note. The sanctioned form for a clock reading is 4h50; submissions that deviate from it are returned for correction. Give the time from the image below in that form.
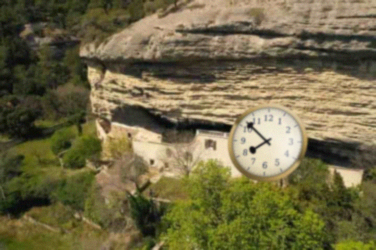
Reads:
7h52
